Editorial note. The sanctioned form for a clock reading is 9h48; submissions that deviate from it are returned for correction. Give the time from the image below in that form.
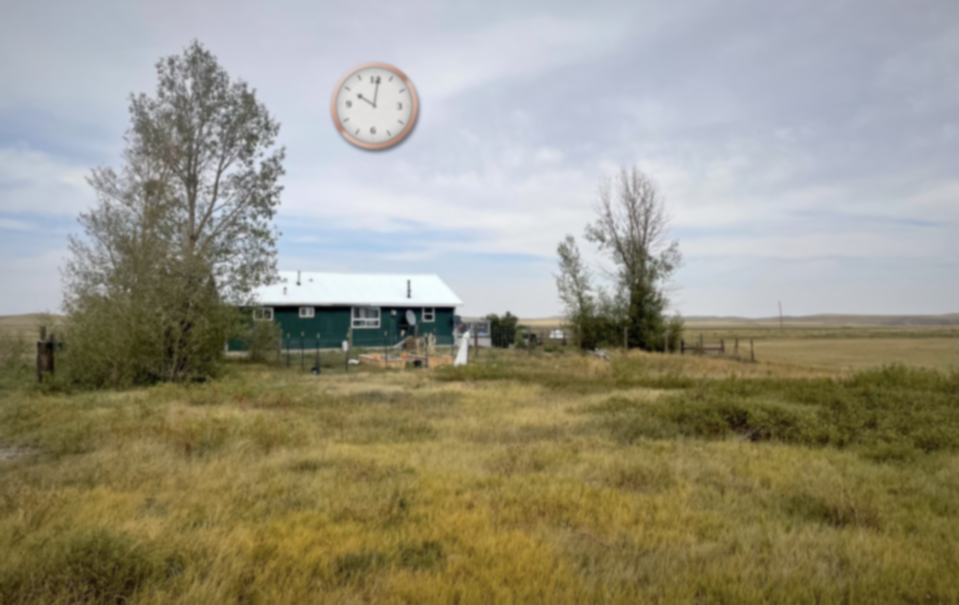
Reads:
10h01
